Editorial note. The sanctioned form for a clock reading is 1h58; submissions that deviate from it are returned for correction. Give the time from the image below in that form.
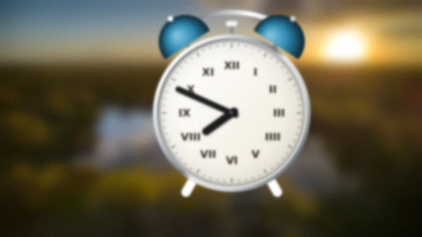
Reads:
7h49
